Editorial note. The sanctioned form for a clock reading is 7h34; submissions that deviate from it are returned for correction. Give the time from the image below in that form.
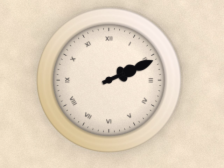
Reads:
2h11
